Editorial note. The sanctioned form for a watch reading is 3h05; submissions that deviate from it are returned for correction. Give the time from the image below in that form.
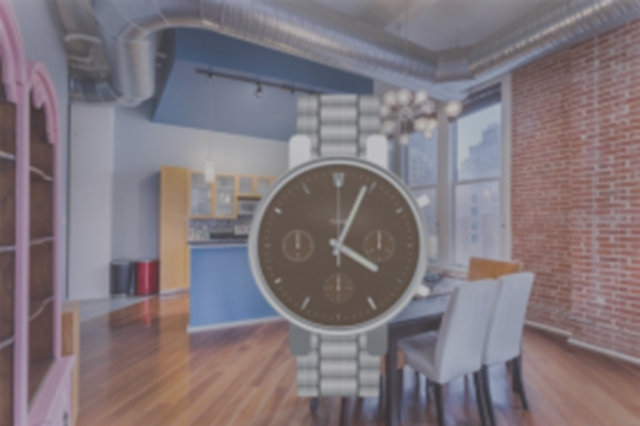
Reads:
4h04
